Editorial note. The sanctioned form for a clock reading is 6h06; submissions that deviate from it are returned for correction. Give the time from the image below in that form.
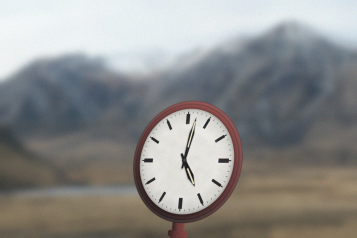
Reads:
5h02
